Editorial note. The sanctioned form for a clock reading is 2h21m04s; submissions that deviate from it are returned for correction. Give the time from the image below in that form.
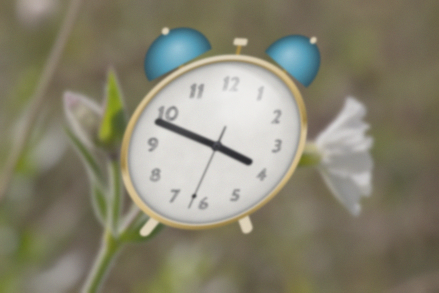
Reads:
3h48m32s
